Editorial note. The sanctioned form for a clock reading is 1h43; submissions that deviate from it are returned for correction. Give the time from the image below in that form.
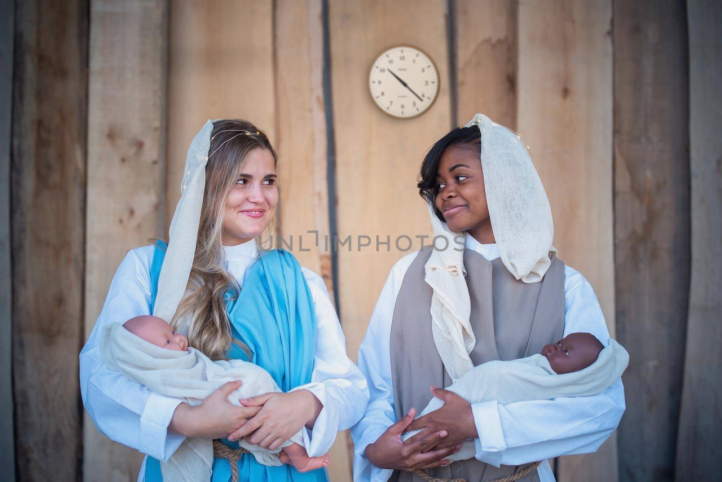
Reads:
10h22
